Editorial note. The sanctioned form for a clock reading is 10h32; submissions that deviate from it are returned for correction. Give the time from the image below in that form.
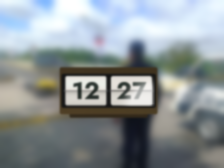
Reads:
12h27
